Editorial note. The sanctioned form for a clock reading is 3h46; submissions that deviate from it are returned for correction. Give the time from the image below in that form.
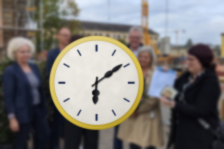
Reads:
6h09
